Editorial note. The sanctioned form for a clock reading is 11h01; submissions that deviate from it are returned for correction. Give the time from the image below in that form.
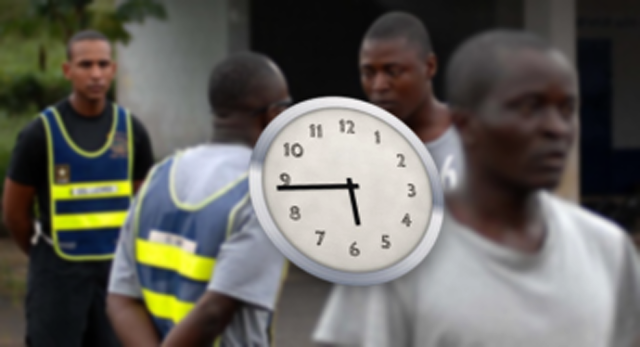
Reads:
5h44
